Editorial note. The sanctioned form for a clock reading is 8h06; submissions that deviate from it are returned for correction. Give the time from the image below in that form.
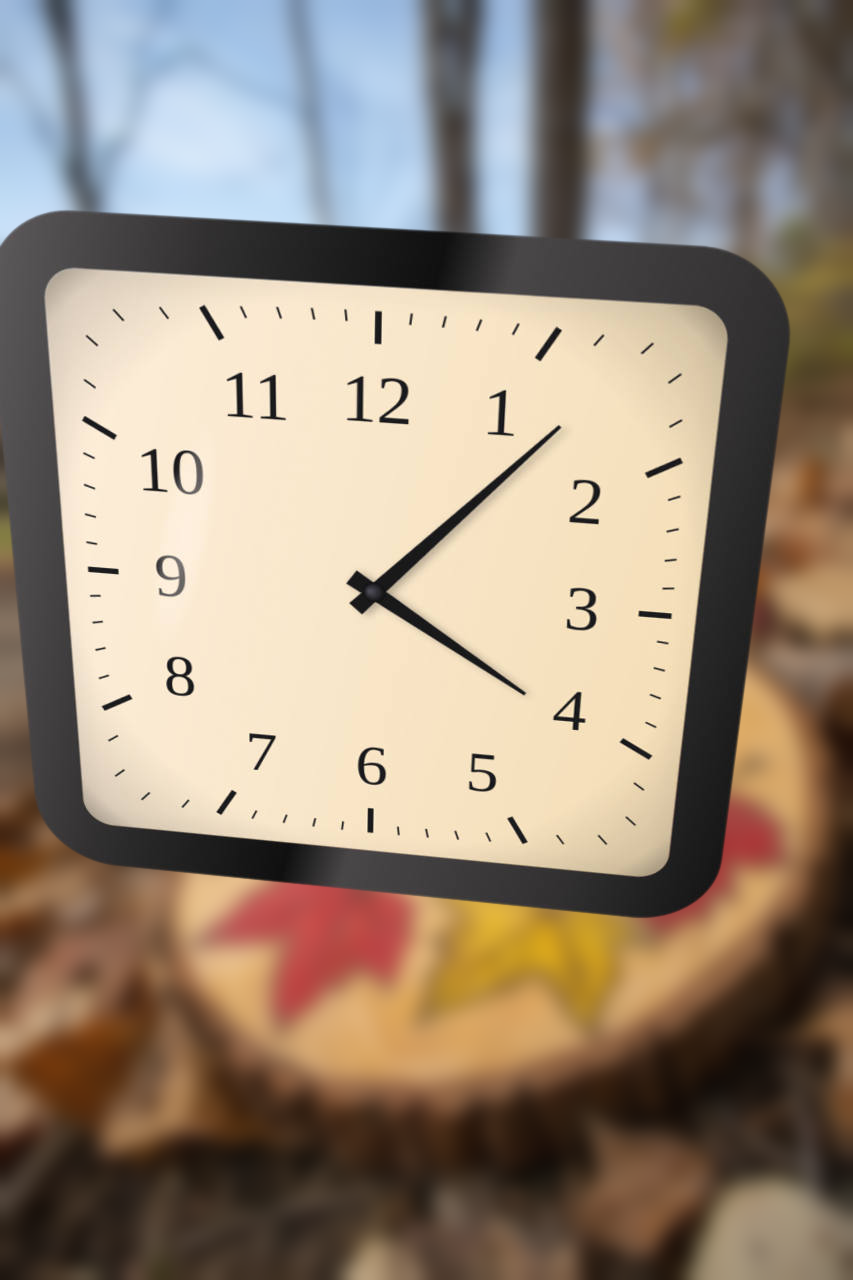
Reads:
4h07
